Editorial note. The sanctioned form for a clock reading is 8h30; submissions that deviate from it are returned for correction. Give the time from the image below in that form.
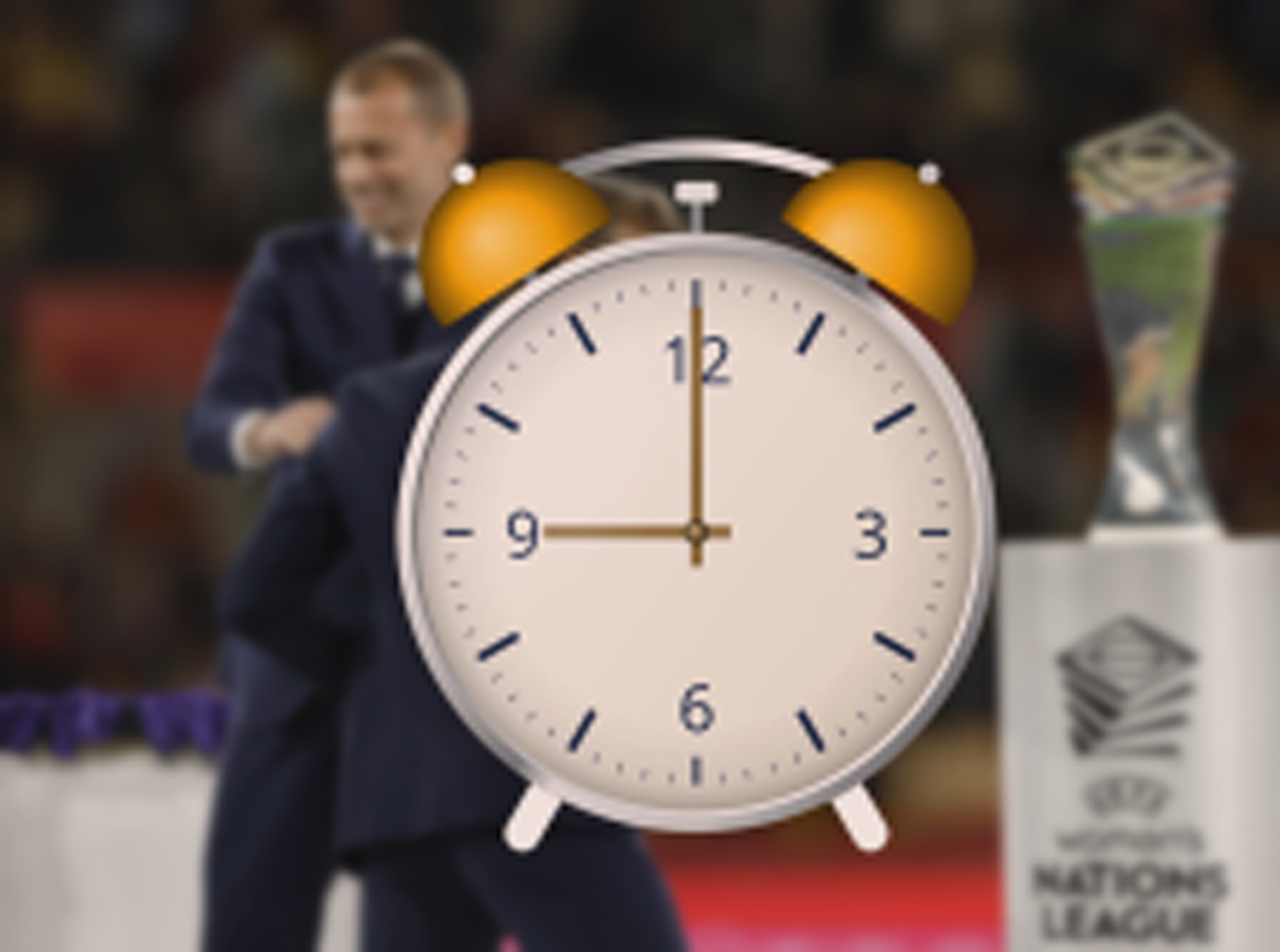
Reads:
9h00
